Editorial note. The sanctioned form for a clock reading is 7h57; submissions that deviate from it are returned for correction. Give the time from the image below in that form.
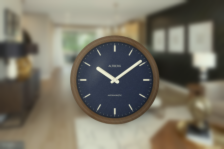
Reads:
10h09
